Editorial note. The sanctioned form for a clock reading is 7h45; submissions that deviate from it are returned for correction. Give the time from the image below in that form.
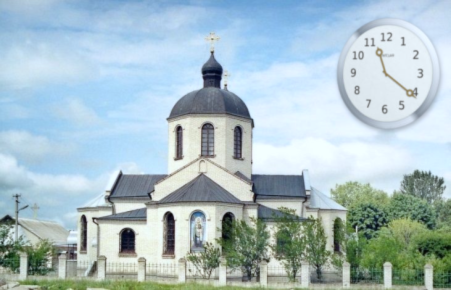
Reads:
11h21
